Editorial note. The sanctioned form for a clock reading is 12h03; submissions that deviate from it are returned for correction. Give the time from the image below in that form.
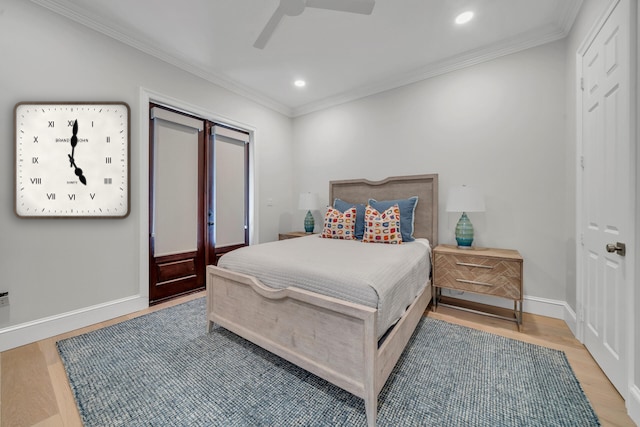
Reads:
5h01
